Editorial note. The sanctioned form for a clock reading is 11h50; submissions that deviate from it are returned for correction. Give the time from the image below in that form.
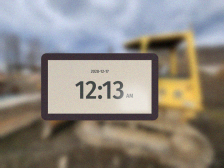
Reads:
12h13
